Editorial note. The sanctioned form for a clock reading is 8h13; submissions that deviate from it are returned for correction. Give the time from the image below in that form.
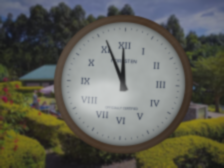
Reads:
11h56
